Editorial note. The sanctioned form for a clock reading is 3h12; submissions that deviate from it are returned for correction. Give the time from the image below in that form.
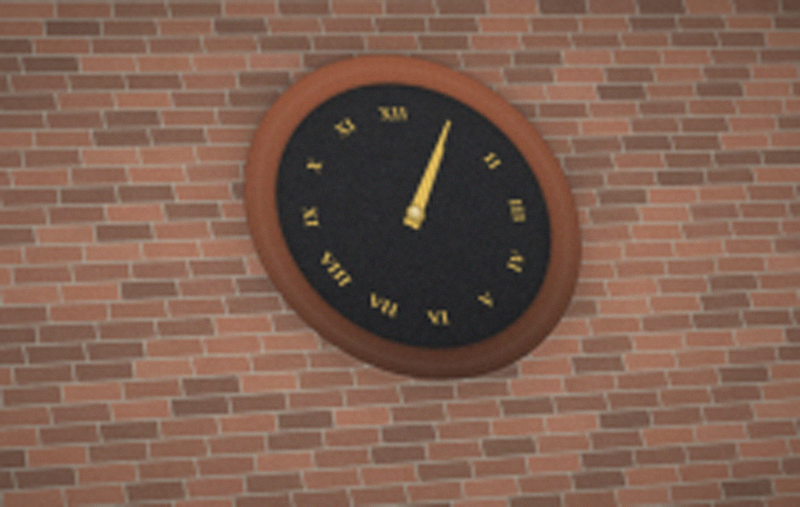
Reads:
1h05
